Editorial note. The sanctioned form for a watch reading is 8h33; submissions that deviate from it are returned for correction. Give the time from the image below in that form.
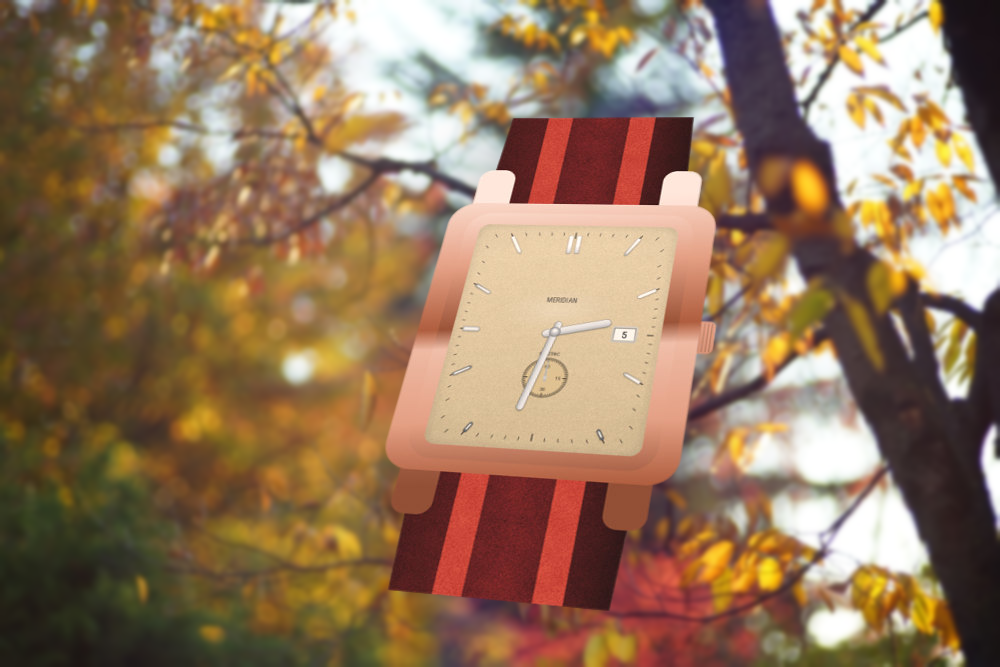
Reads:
2h32
